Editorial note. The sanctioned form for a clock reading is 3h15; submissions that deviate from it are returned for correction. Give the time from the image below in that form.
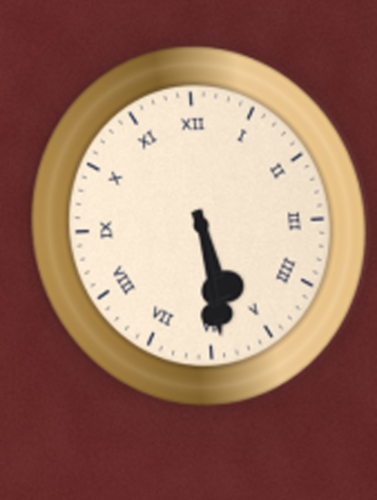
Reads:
5h29
